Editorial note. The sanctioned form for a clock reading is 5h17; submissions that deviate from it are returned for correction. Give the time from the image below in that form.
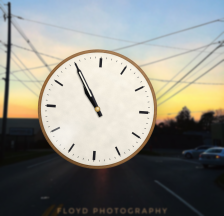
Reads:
10h55
